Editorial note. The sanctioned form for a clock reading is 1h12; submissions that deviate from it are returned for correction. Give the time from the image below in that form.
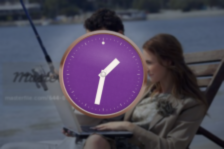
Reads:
1h32
